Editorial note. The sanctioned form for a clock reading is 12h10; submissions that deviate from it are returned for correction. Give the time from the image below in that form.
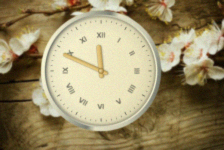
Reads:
11h49
